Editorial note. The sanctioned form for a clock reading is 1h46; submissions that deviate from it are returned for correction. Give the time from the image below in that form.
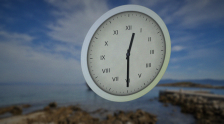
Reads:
12h30
